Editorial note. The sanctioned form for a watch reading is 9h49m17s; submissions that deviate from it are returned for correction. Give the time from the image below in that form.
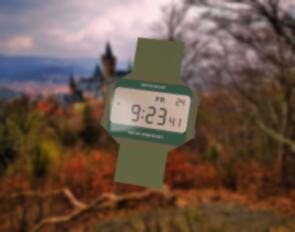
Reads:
9h23m41s
